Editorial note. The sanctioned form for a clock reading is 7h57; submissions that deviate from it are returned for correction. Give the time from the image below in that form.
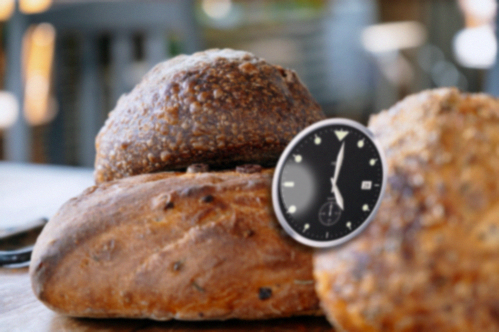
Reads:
5h01
